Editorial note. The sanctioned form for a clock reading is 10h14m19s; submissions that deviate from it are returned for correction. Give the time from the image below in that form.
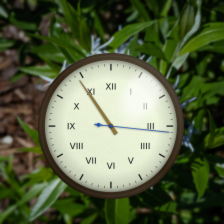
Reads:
10h54m16s
